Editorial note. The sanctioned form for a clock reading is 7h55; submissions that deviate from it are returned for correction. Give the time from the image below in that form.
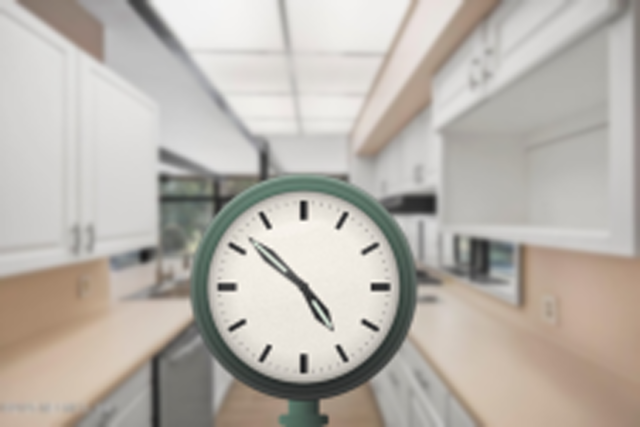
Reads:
4h52
